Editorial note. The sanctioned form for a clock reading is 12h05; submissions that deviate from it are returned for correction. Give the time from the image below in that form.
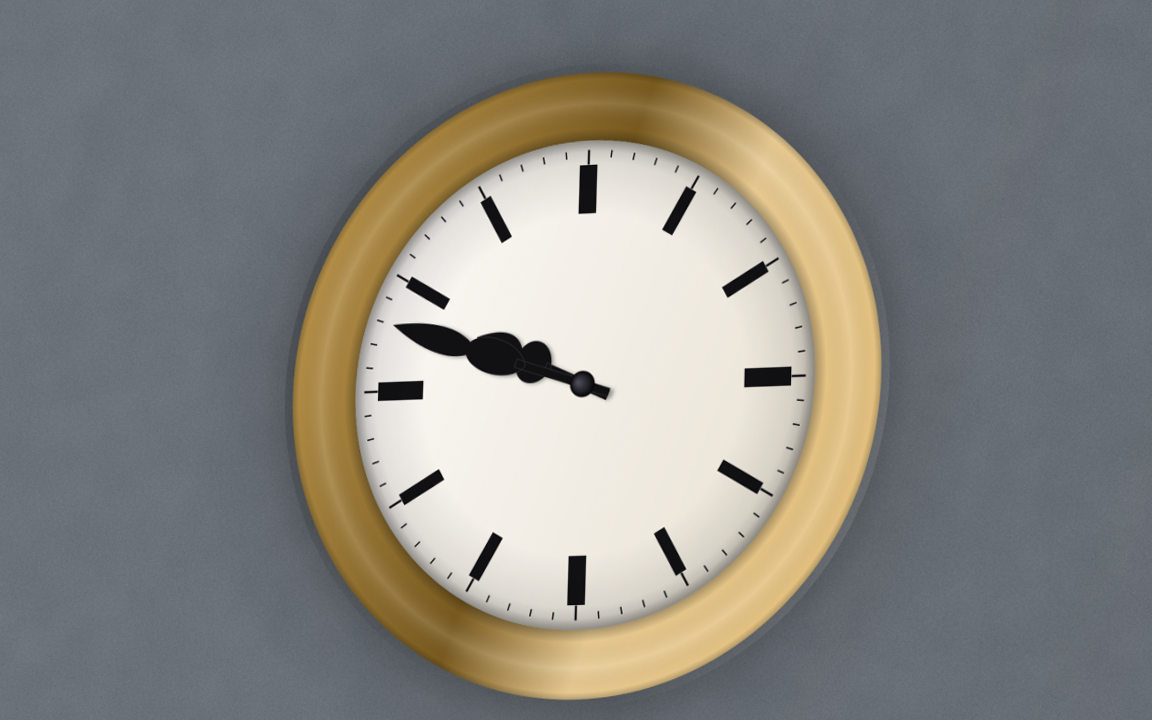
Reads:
9h48
